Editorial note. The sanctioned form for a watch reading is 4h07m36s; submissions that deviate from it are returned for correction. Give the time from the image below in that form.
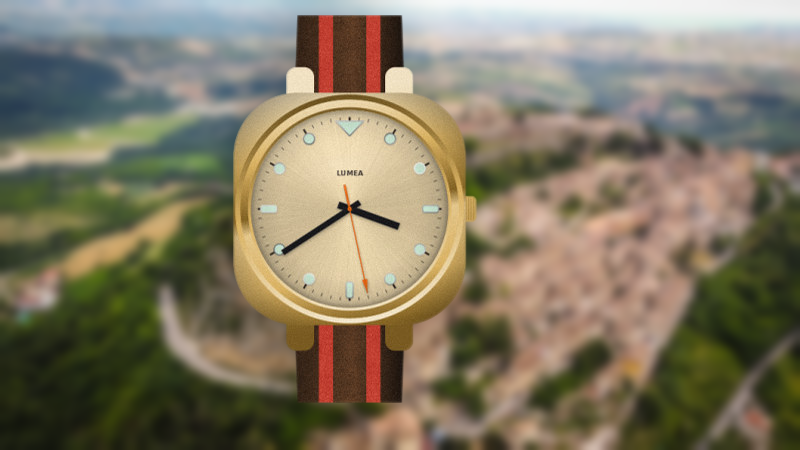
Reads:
3h39m28s
